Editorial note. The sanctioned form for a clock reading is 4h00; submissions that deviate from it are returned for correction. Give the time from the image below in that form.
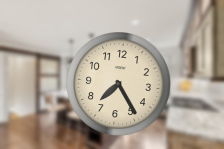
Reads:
7h24
